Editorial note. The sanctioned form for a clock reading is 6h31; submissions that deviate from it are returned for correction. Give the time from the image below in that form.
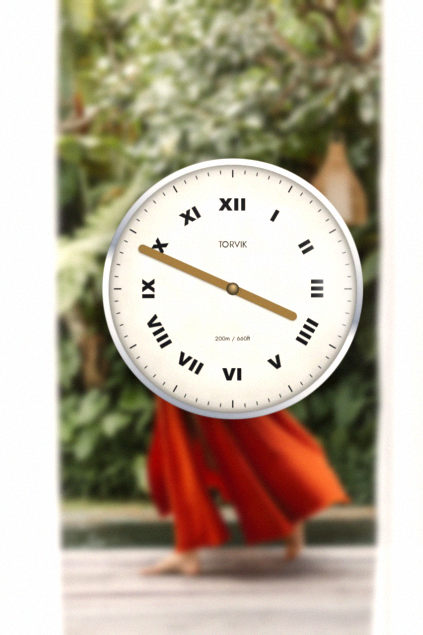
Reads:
3h49
